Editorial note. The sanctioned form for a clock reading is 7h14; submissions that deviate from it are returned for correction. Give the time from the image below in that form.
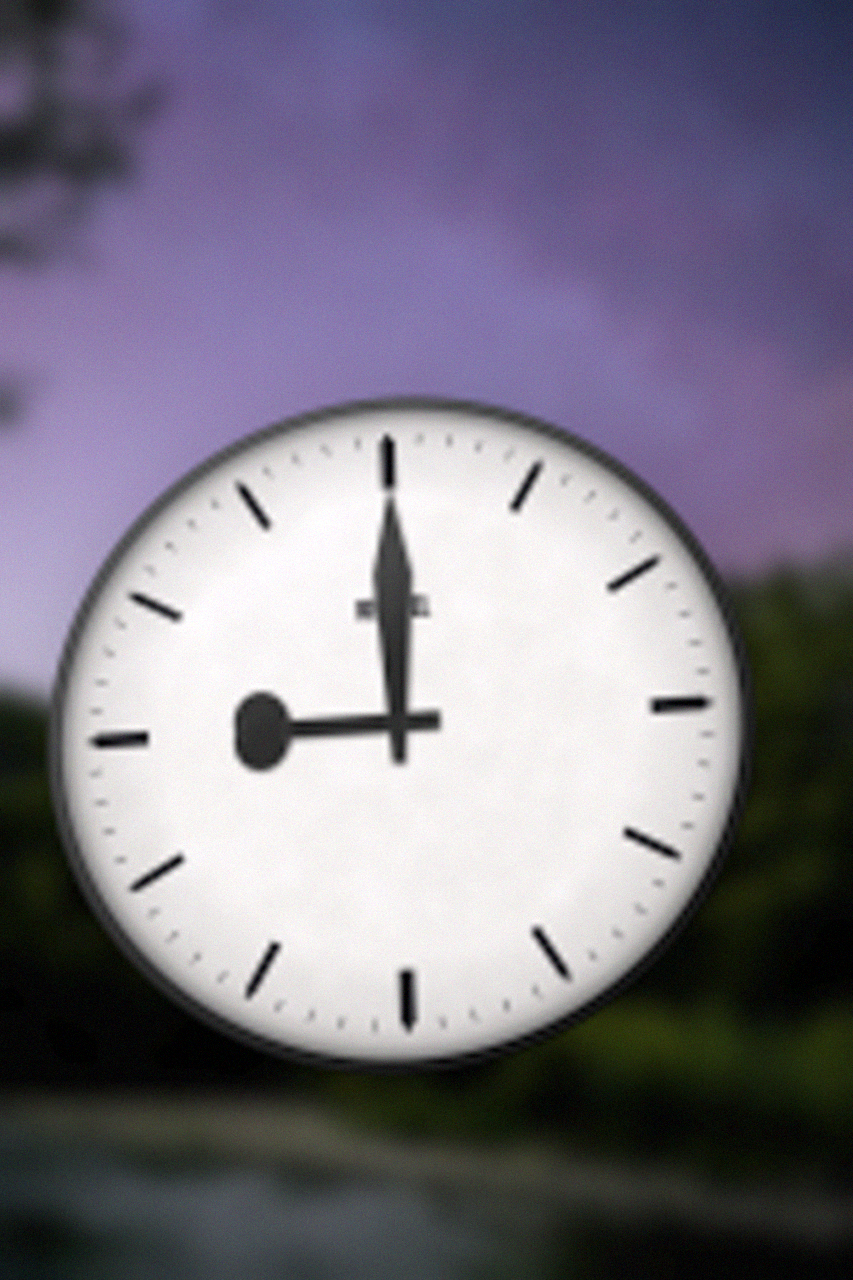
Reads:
9h00
